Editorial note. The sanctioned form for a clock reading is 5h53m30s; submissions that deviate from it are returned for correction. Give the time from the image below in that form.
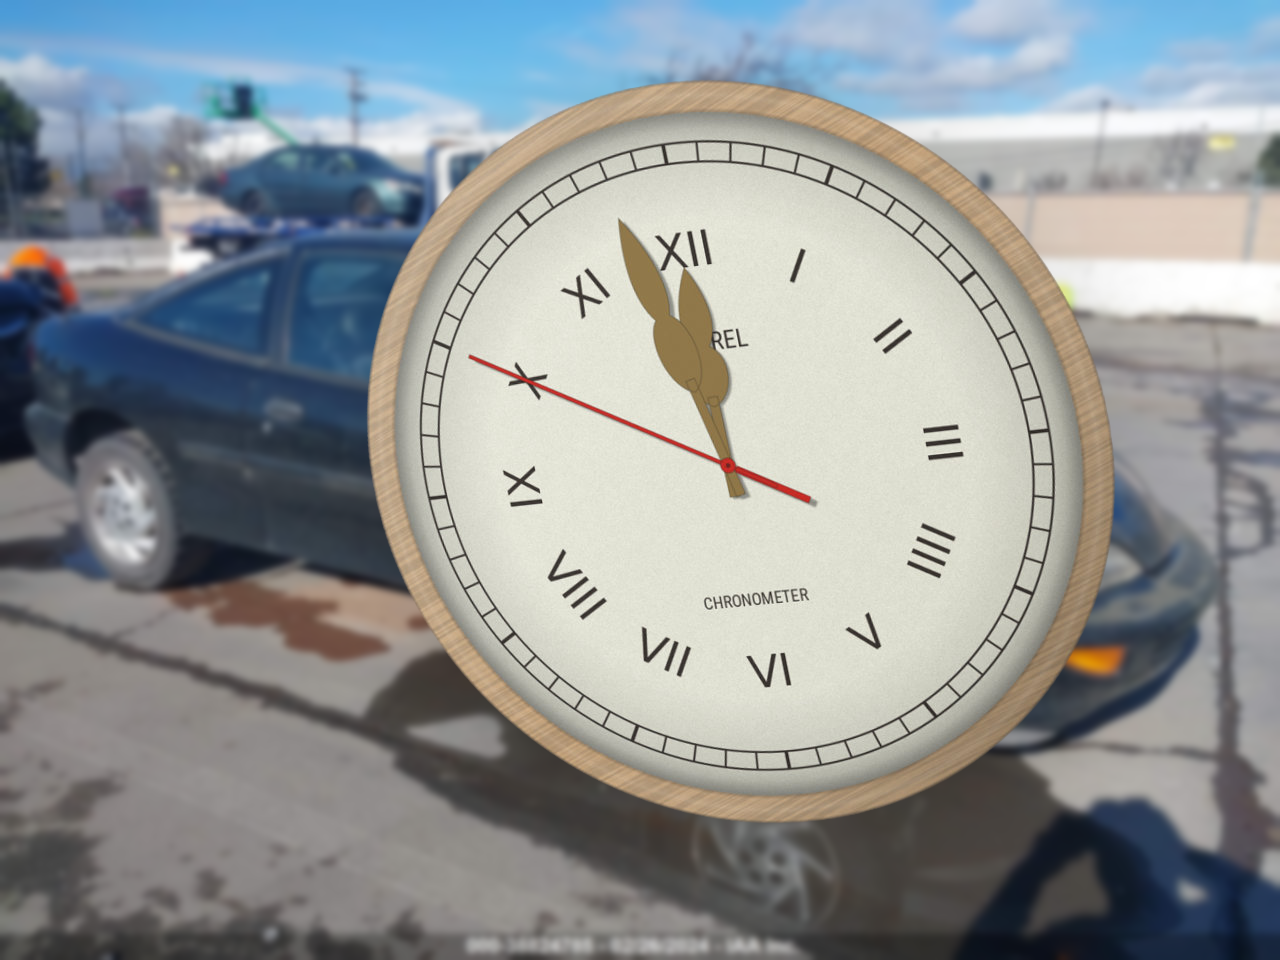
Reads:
11h57m50s
